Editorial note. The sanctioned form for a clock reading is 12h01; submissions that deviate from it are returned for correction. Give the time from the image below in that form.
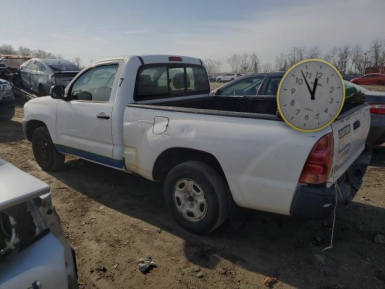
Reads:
11h53
